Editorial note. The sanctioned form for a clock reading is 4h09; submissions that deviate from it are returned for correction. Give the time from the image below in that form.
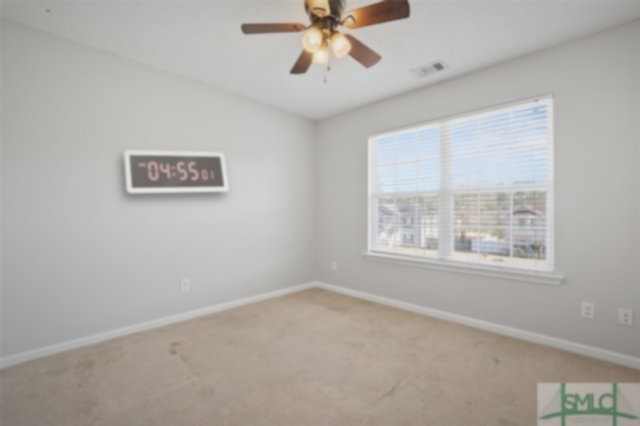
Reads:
4h55
